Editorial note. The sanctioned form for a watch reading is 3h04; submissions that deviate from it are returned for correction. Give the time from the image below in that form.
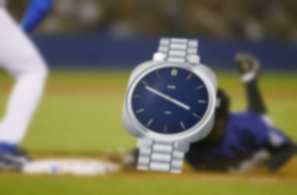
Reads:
3h49
